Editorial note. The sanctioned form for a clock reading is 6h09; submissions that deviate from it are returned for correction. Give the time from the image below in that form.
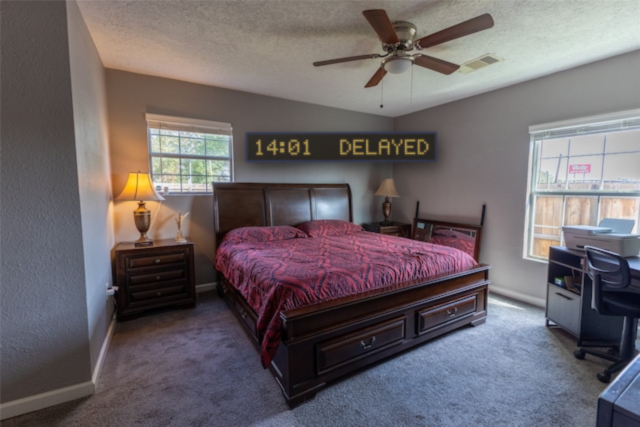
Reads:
14h01
